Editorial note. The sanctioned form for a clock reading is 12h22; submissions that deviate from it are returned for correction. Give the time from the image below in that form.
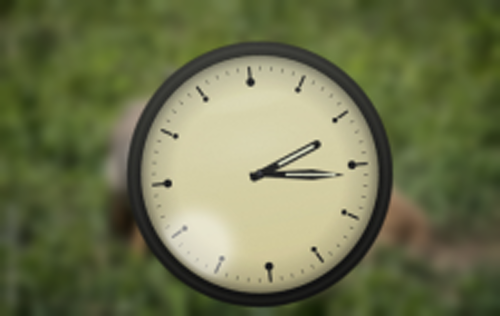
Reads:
2h16
